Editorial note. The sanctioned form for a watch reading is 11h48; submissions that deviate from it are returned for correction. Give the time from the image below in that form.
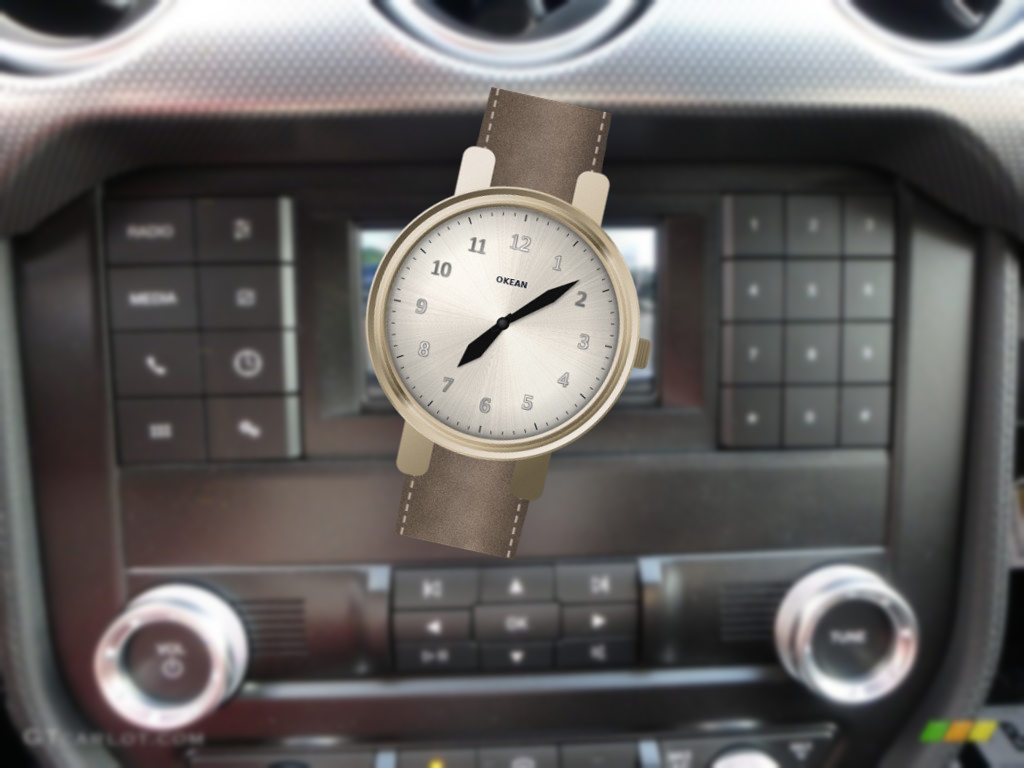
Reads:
7h08
